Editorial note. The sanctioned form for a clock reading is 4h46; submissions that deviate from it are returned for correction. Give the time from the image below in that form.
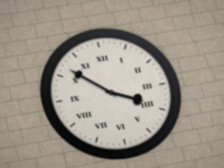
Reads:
3h52
